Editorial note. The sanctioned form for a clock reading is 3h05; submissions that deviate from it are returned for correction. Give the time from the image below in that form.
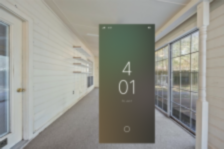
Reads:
4h01
